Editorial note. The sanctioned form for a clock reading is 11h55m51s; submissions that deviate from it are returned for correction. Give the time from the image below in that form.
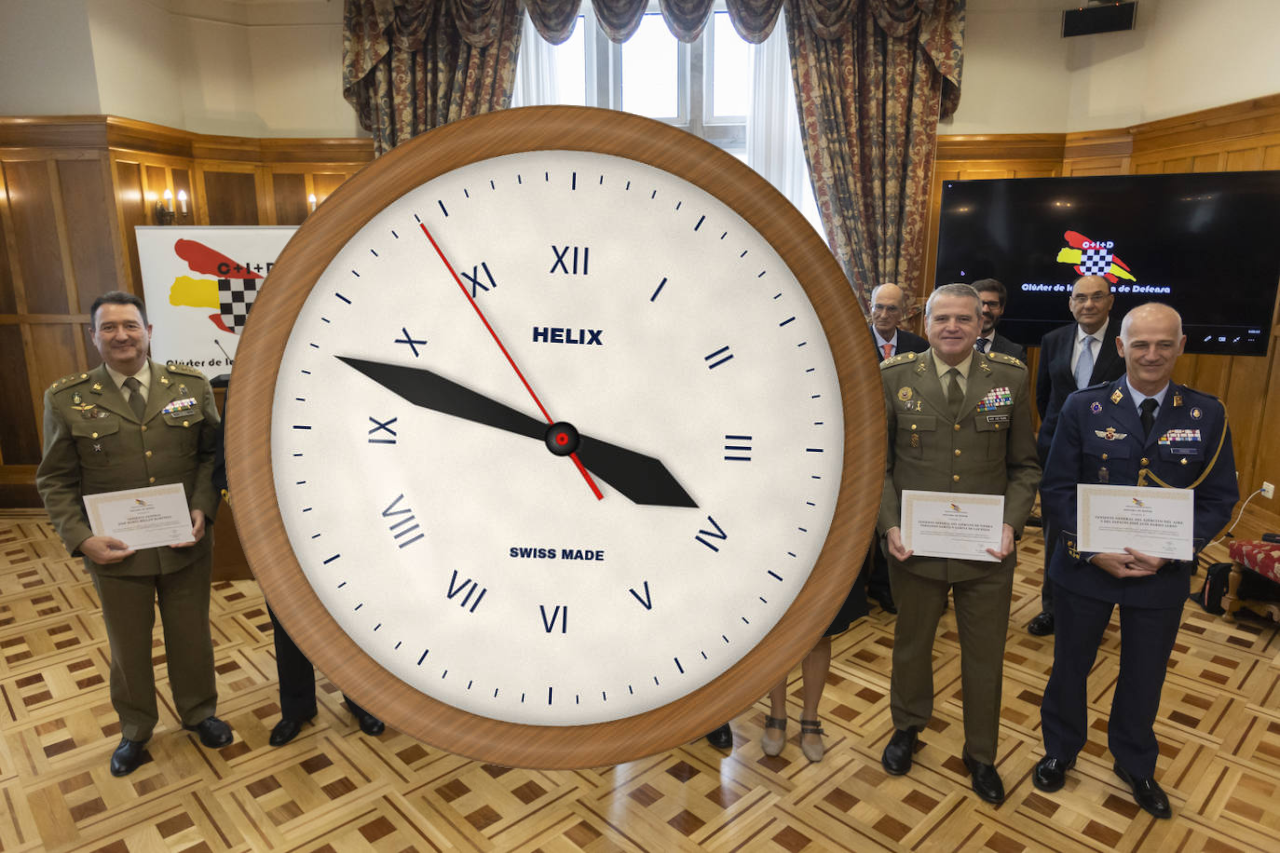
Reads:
3h47m54s
